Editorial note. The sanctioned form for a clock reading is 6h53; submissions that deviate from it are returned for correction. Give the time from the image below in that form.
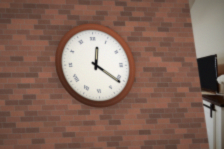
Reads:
12h21
